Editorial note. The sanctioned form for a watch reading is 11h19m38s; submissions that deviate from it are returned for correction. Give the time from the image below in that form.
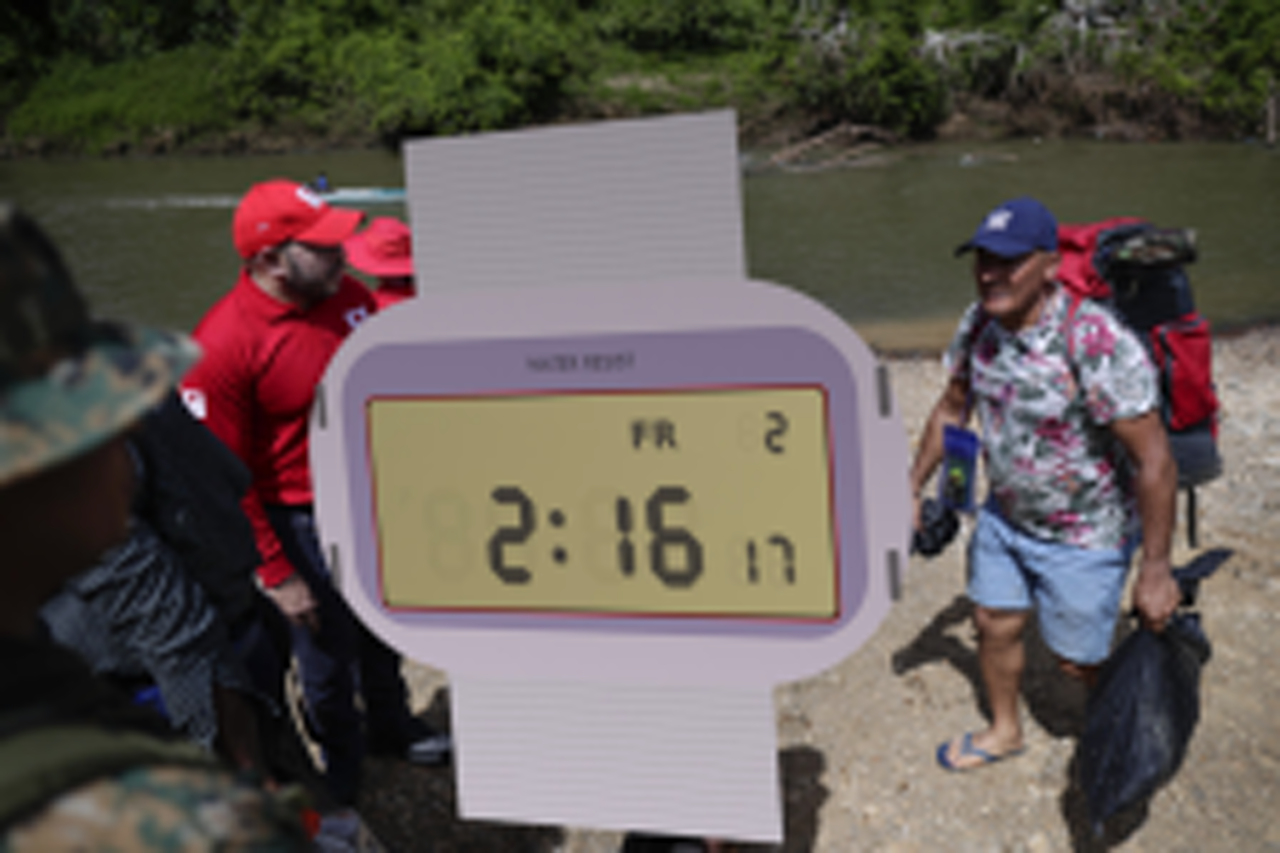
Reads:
2h16m17s
